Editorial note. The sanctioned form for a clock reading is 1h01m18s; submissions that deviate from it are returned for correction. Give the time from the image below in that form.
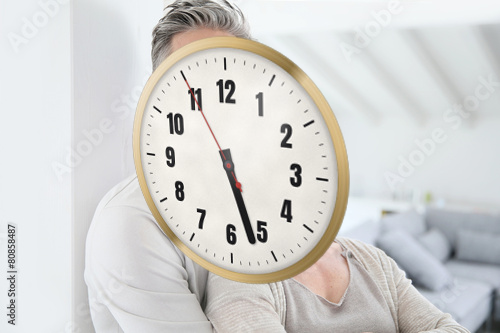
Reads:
5h26m55s
